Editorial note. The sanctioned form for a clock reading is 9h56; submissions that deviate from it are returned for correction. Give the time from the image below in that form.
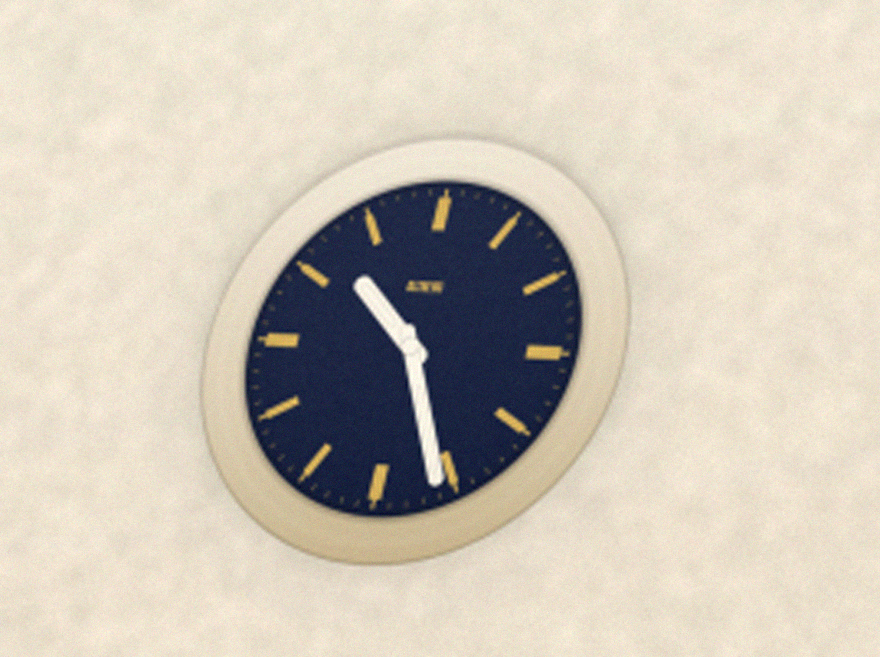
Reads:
10h26
